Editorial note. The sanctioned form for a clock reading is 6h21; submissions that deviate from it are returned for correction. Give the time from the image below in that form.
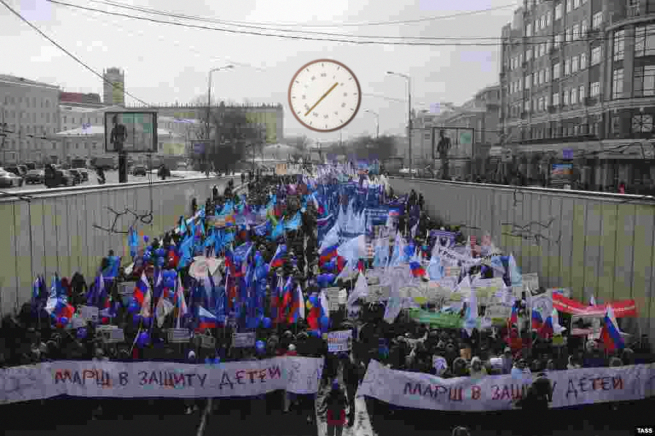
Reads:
1h38
